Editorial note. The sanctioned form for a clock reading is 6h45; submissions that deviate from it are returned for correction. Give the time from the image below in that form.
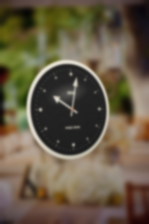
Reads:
10h02
